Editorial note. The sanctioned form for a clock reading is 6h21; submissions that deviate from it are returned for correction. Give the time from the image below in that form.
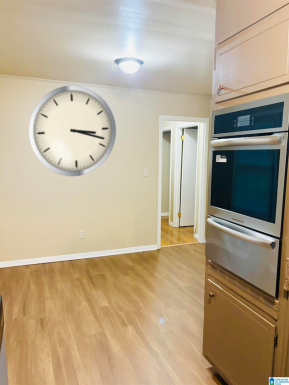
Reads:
3h18
